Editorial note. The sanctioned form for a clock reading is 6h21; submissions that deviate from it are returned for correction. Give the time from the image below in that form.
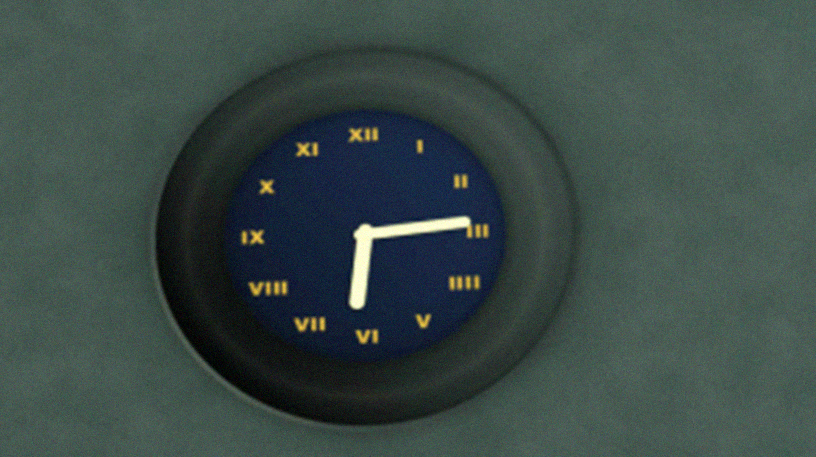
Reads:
6h14
